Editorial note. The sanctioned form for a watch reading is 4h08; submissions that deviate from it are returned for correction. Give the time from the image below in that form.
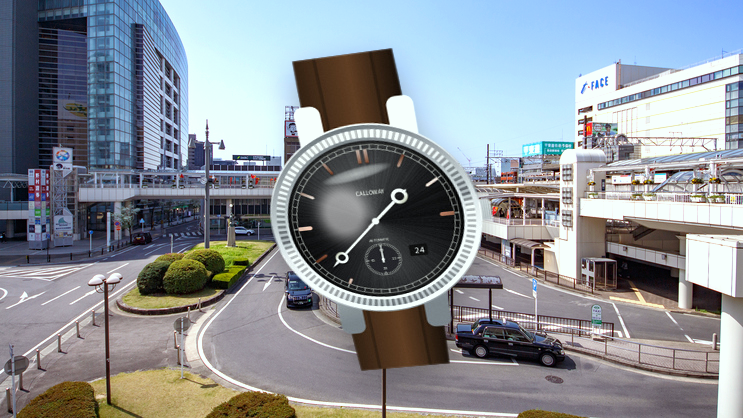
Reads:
1h38
